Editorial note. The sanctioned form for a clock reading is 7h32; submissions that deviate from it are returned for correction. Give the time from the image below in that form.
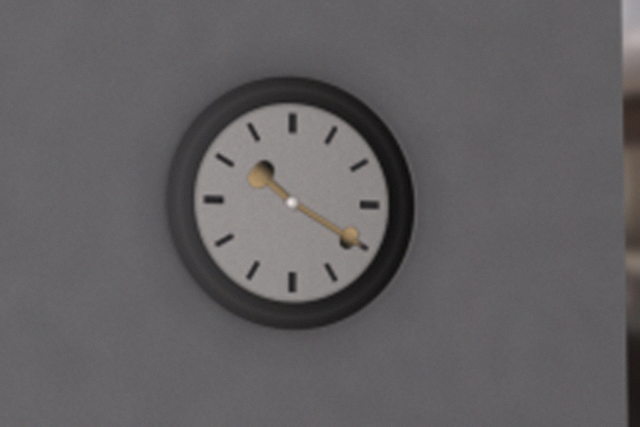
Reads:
10h20
